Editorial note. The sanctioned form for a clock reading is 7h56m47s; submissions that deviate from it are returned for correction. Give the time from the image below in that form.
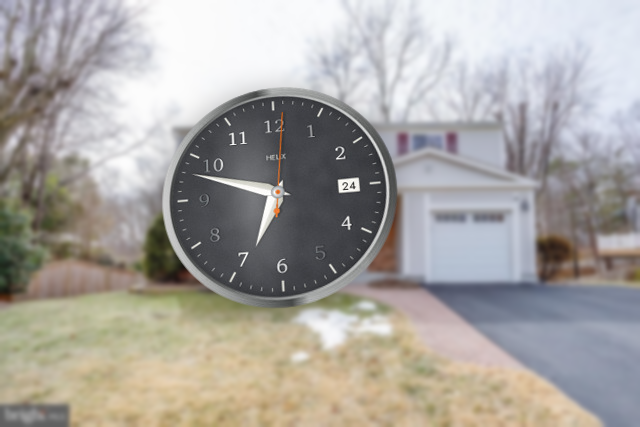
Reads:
6h48m01s
